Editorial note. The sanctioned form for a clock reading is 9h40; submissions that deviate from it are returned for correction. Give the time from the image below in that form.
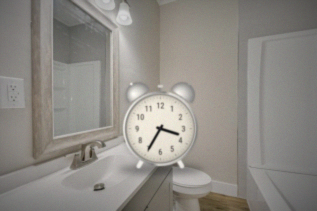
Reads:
3h35
